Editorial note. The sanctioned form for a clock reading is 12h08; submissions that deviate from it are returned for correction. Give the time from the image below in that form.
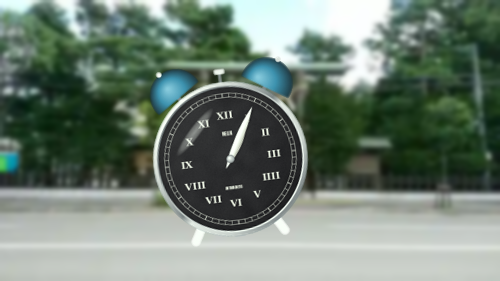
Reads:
1h05
